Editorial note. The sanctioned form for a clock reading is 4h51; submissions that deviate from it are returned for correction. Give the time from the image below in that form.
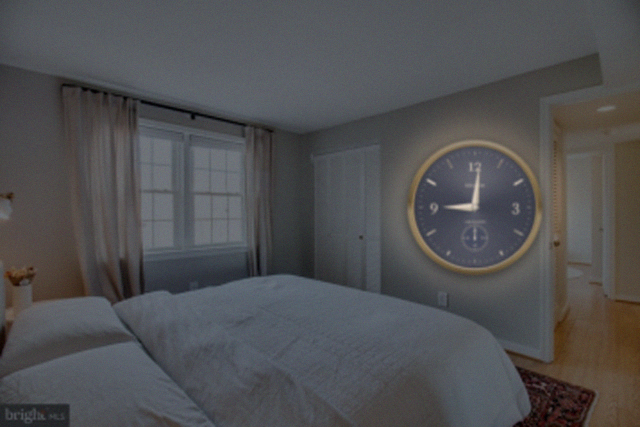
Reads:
9h01
